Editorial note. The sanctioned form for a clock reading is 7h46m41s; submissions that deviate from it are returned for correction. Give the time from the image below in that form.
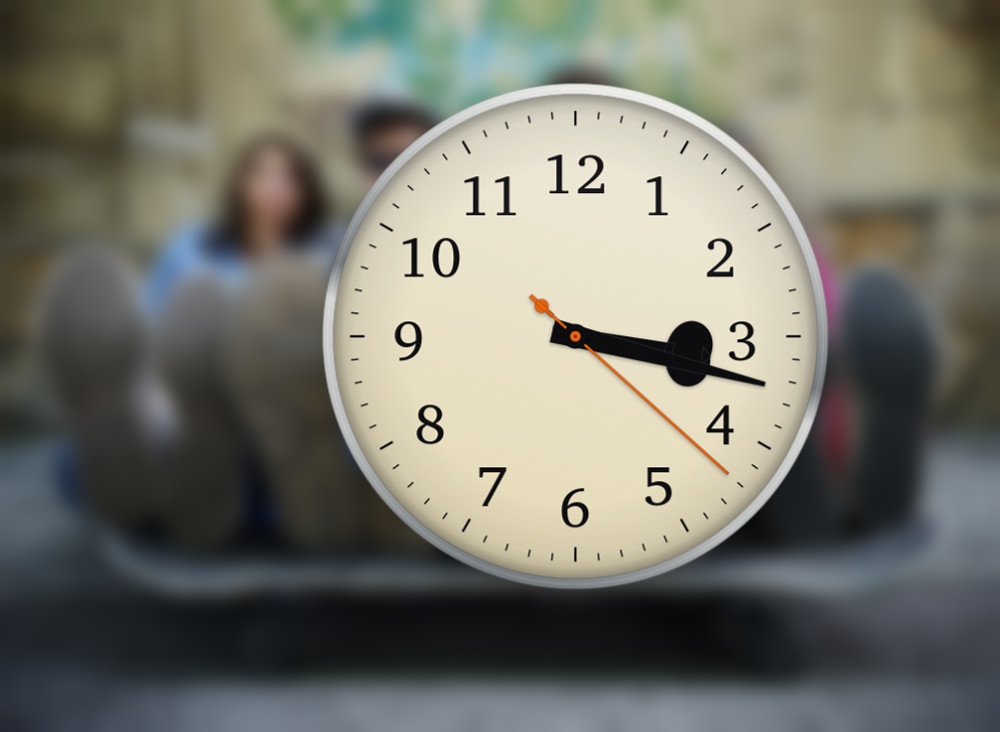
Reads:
3h17m22s
